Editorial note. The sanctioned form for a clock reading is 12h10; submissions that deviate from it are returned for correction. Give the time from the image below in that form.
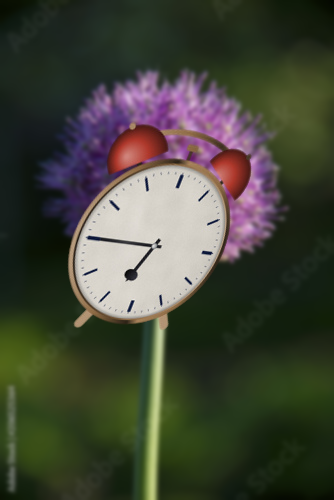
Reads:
6h45
